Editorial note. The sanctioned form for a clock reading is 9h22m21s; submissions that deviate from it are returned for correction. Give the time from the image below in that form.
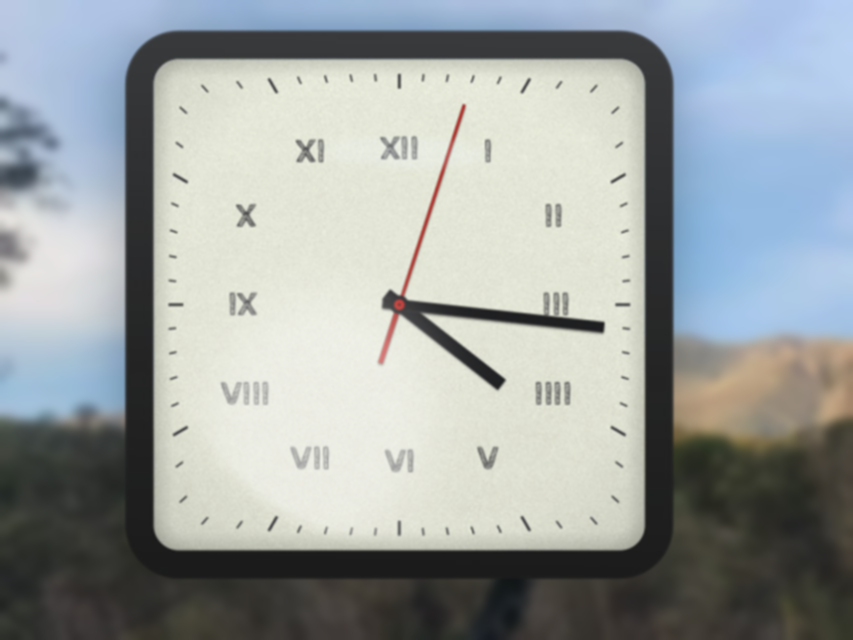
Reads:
4h16m03s
